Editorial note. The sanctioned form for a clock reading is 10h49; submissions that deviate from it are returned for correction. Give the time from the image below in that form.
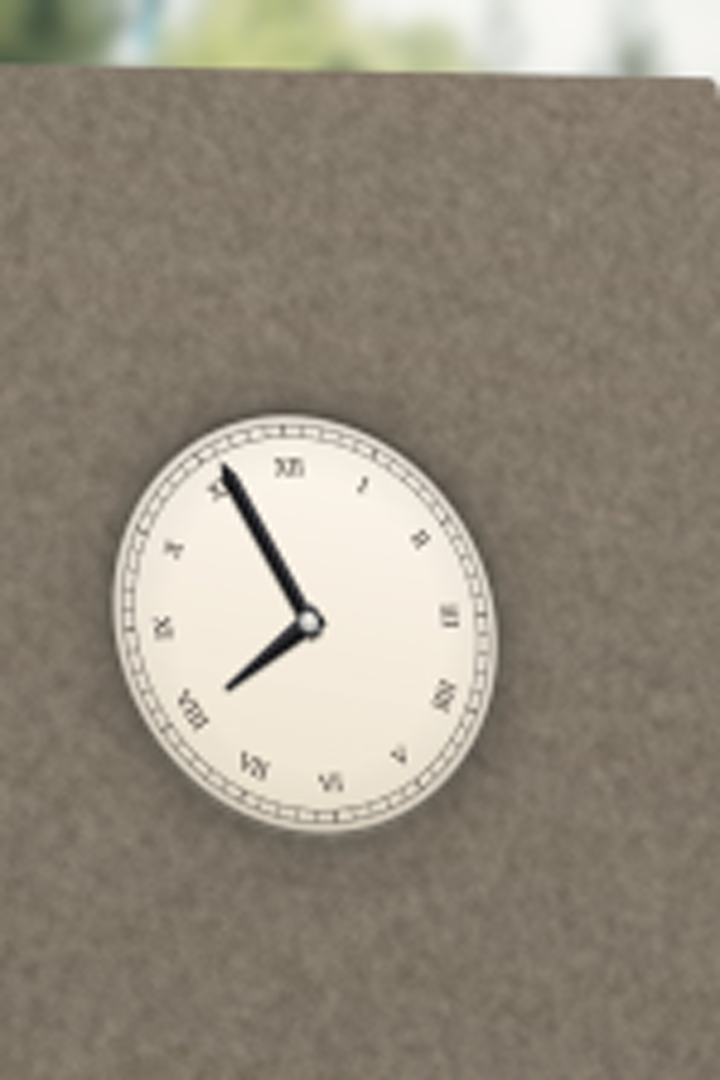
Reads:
7h56
